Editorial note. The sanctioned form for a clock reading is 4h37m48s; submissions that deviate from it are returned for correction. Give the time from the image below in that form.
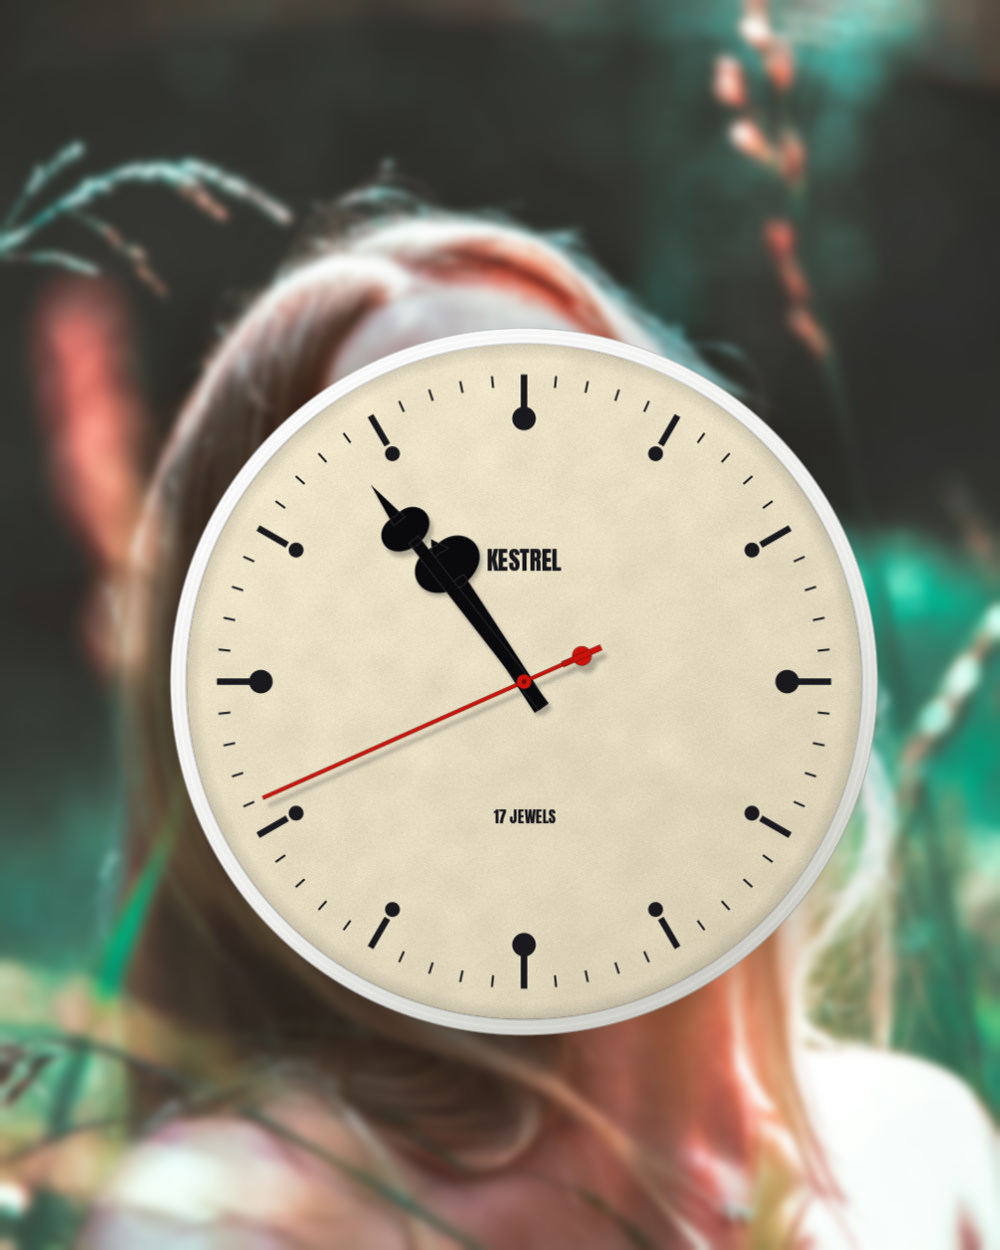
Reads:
10h53m41s
